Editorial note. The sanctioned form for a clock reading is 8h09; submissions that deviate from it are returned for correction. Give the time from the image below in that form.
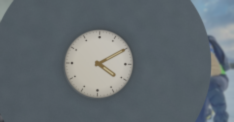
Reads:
4h10
